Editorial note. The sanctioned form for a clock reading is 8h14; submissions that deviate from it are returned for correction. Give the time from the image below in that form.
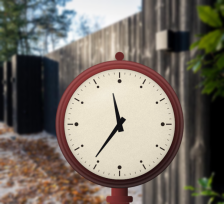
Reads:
11h36
